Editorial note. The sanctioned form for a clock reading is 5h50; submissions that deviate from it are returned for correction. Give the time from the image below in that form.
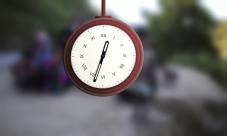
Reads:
12h33
